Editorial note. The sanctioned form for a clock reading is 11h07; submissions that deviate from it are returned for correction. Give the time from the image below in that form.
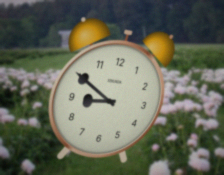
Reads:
8h50
